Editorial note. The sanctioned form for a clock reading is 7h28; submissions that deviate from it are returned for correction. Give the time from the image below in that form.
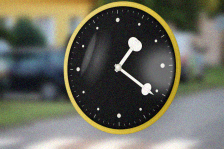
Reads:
1h21
